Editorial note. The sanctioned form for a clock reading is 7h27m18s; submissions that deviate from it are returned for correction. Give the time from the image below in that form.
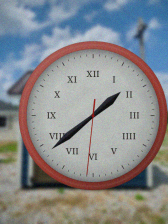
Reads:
1h38m31s
